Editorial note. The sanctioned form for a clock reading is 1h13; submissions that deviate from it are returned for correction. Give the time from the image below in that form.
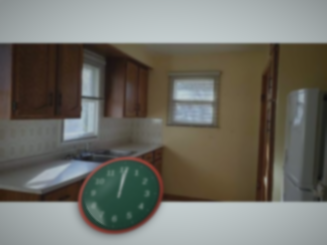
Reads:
12h01
